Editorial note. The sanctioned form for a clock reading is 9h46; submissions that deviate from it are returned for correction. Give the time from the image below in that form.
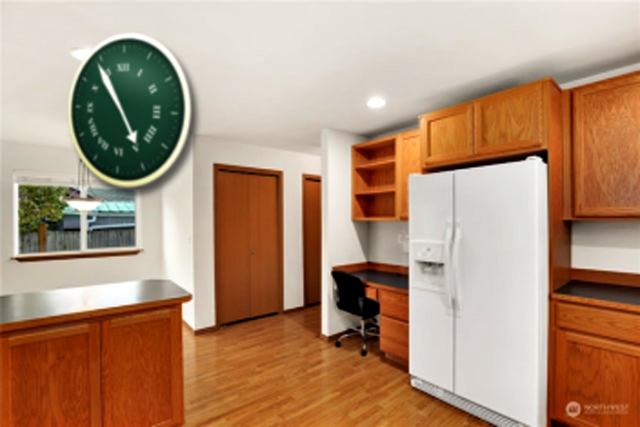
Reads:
4h54
